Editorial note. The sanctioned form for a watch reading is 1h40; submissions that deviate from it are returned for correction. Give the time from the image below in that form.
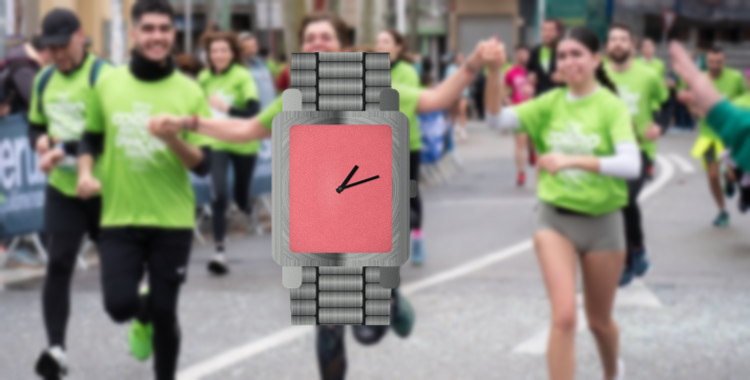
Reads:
1h12
